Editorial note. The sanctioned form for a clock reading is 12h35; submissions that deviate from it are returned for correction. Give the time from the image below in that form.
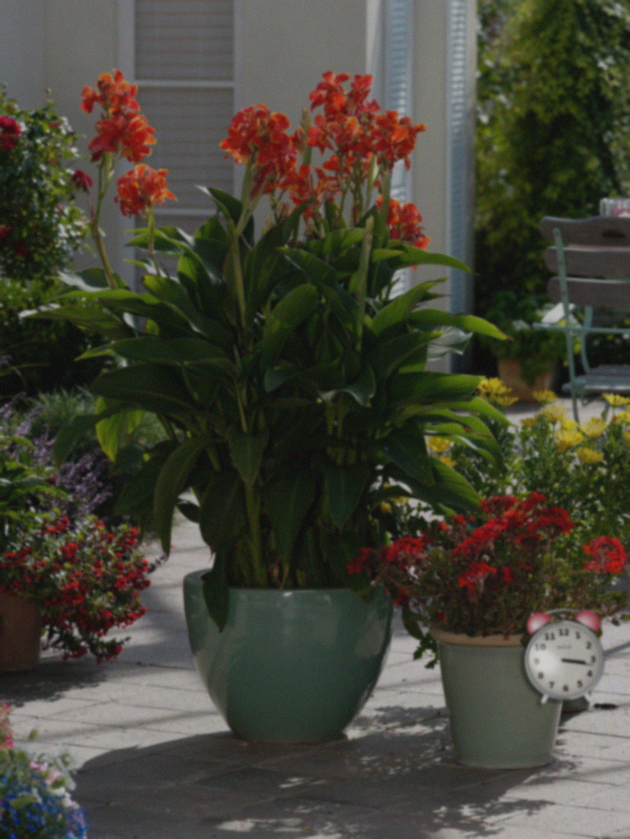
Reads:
3h17
